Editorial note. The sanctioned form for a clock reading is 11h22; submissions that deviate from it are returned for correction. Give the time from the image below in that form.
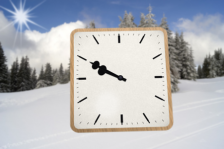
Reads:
9h50
